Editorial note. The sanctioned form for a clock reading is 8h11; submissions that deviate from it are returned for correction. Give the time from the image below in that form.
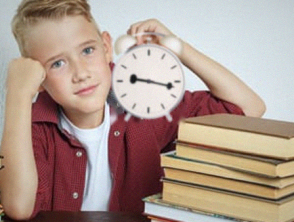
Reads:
9h17
